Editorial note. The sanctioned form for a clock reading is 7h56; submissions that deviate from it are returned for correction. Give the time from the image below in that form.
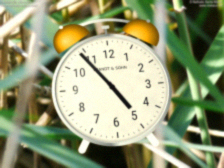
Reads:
4h54
